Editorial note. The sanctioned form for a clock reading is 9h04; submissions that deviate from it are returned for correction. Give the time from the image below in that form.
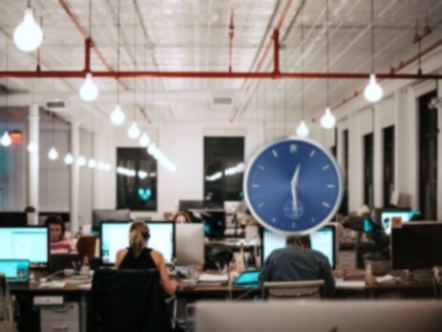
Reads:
12h29
